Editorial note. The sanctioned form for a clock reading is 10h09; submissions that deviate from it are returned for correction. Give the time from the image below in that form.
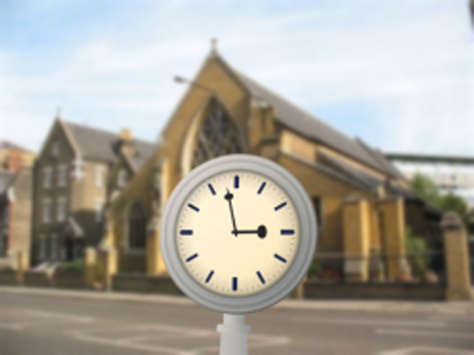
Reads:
2h58
